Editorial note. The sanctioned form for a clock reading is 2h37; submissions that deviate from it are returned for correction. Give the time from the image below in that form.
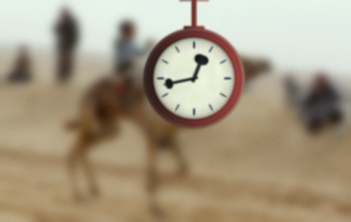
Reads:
12h43
